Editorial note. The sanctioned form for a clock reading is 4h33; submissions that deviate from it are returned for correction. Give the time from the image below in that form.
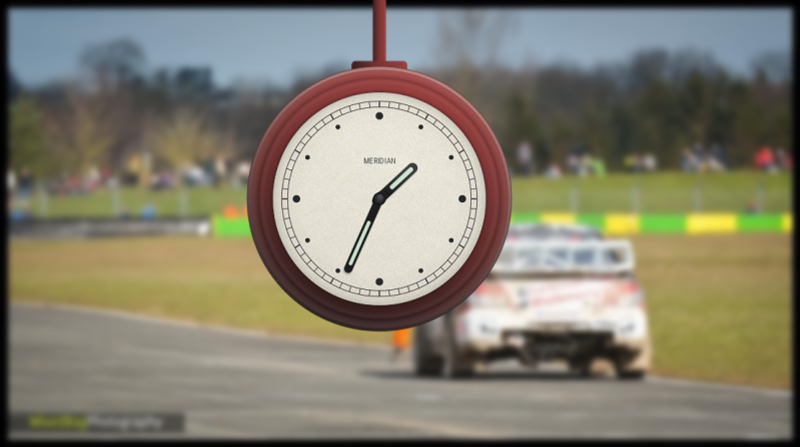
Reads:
1h34
